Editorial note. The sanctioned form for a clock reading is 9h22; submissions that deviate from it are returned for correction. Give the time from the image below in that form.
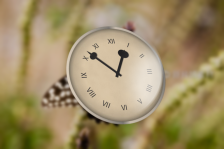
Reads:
12h52
